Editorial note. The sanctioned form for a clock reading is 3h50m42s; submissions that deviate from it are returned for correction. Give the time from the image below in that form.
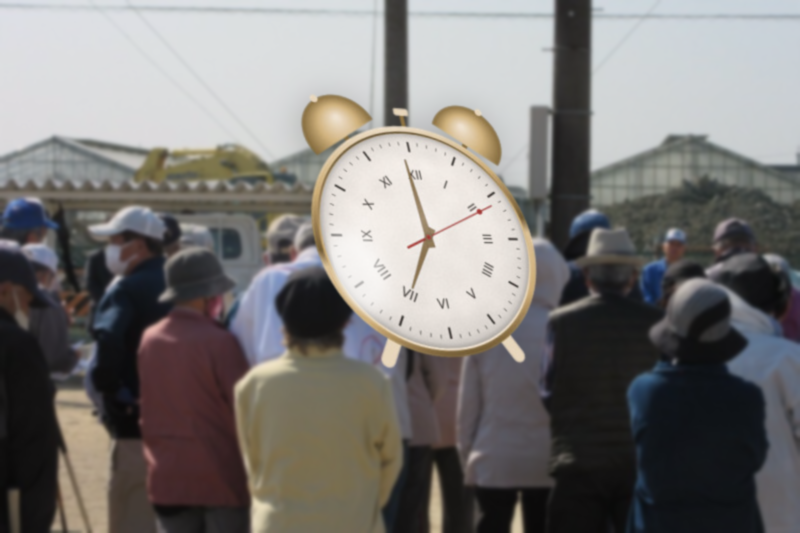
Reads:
6h59m11s
